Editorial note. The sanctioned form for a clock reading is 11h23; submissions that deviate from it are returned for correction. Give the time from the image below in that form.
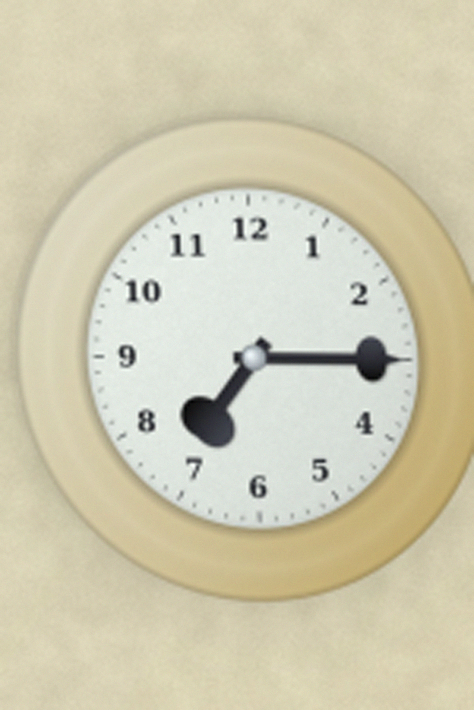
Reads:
7h15
